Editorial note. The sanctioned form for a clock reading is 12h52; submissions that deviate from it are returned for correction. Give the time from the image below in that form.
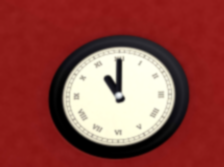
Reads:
11h00
